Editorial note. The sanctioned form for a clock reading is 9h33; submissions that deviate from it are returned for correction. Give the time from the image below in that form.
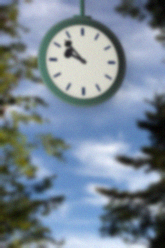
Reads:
9h53
